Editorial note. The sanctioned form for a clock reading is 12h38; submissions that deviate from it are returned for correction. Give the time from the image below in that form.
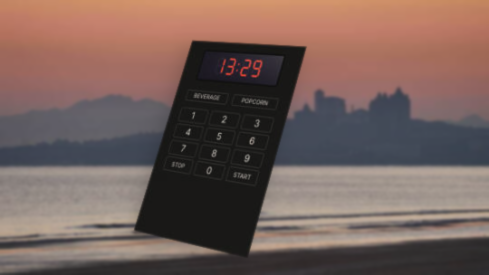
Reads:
13h29
